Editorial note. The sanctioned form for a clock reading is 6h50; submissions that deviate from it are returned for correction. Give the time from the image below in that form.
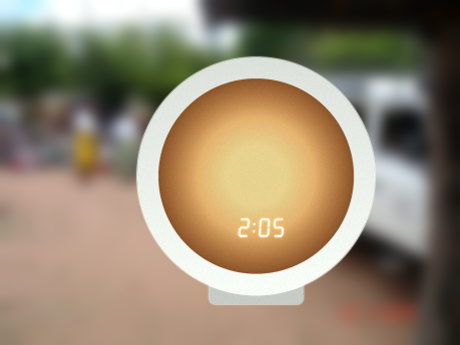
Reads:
2h05
